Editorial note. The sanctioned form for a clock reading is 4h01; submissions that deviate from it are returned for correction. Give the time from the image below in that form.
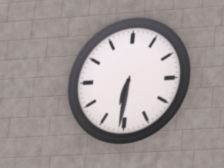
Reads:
6h31
